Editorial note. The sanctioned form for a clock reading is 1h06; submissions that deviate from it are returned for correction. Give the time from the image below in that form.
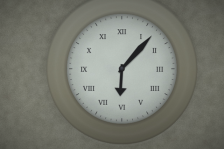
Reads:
6h07
